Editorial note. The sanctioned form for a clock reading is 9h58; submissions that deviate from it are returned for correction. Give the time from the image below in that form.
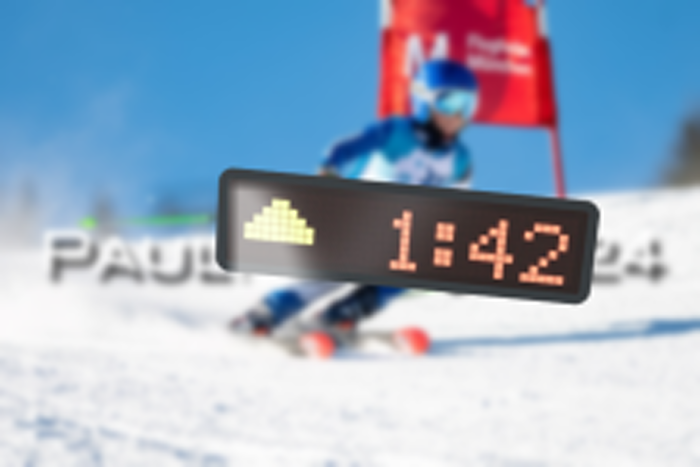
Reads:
1h42
